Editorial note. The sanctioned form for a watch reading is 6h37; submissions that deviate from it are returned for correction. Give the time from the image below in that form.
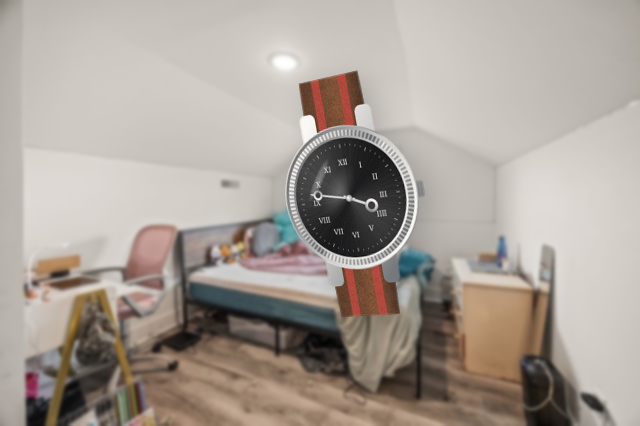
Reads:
3h47
